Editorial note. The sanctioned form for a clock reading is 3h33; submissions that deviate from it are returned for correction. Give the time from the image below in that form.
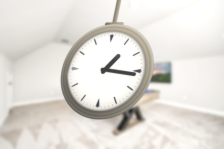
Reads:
1h16
